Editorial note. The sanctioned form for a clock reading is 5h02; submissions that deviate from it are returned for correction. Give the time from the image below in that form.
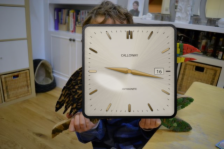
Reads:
9h17
